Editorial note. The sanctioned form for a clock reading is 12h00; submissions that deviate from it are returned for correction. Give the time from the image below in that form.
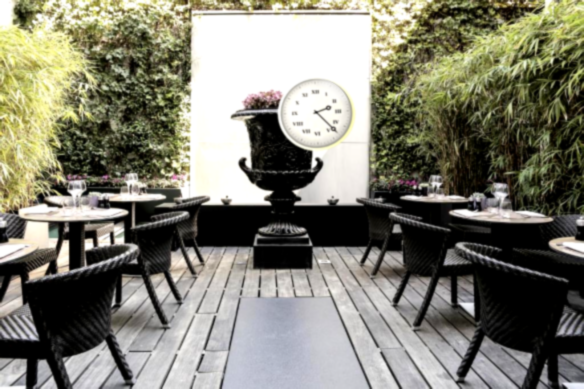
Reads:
2h23
